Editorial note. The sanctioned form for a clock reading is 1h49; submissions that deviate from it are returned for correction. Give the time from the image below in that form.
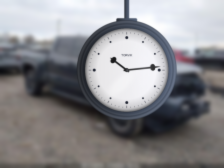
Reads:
10h14
